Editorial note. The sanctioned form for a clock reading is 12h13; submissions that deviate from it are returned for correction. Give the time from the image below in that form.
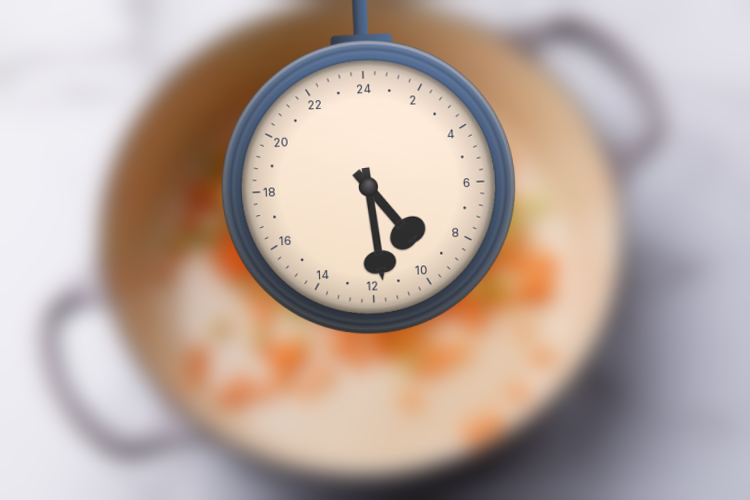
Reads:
9h29
